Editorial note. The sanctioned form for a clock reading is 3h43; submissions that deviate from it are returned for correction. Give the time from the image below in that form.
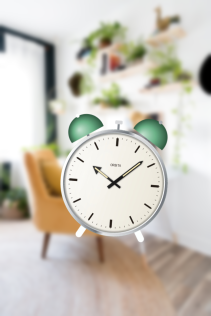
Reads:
10h08
